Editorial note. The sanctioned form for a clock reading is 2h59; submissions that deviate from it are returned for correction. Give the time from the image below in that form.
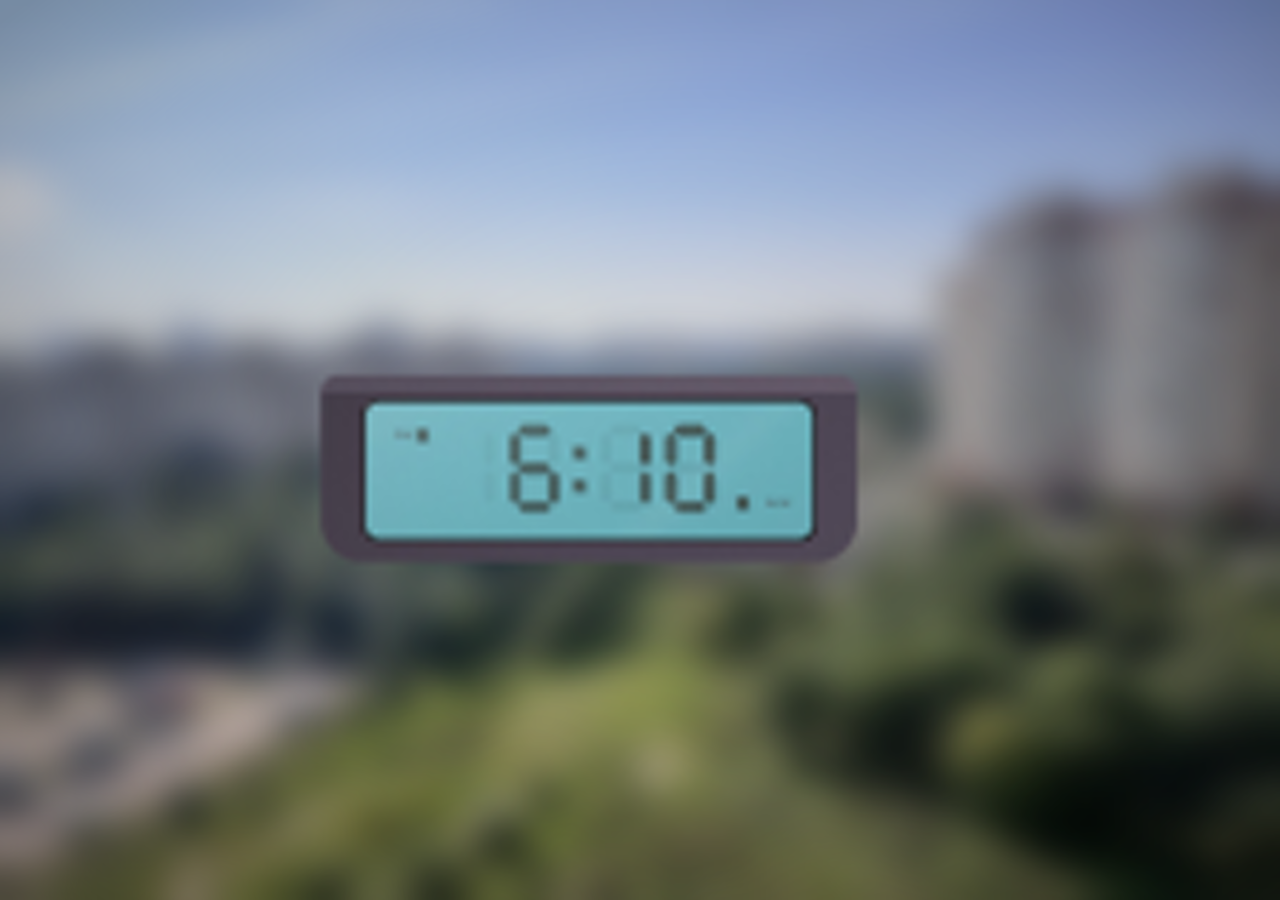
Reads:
6h10
